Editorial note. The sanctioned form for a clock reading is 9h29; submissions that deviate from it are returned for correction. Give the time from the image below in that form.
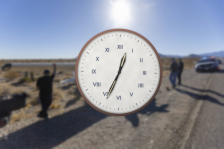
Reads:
12h34
